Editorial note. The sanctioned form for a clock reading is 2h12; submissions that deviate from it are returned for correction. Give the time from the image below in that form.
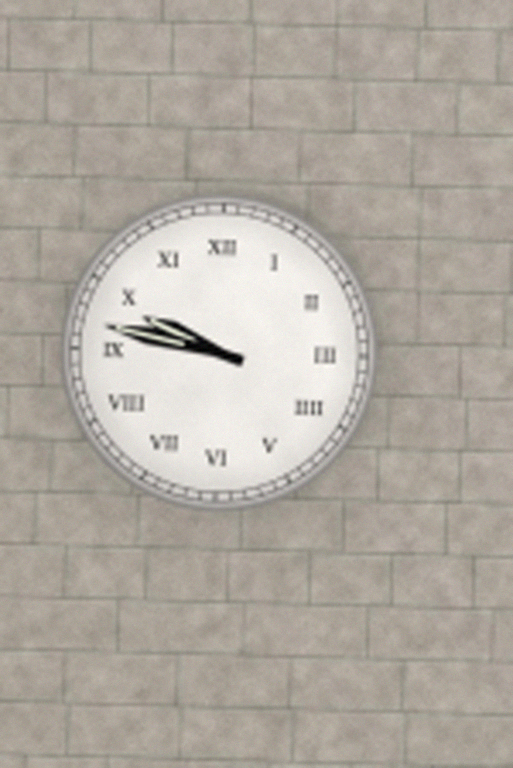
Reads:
9h47
